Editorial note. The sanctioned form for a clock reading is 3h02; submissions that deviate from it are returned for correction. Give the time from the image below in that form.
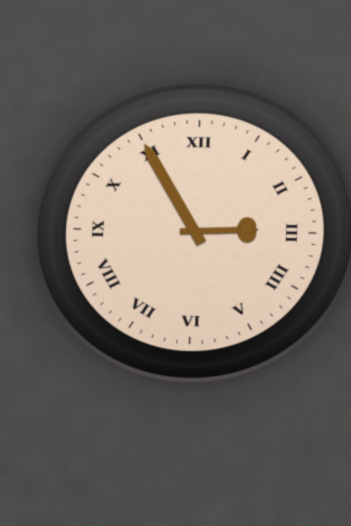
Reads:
2h55
